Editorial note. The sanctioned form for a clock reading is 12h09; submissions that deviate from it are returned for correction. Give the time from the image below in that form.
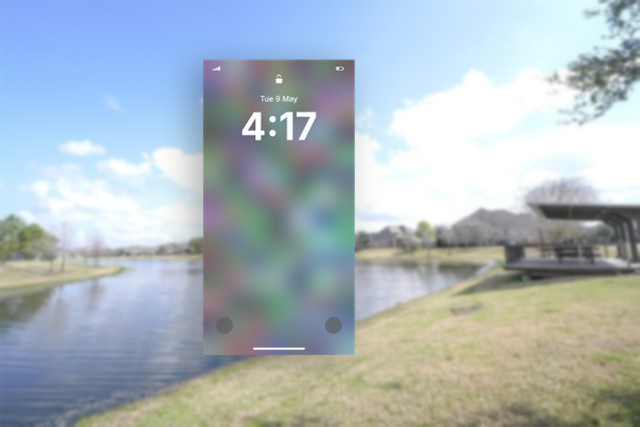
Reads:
4h17
